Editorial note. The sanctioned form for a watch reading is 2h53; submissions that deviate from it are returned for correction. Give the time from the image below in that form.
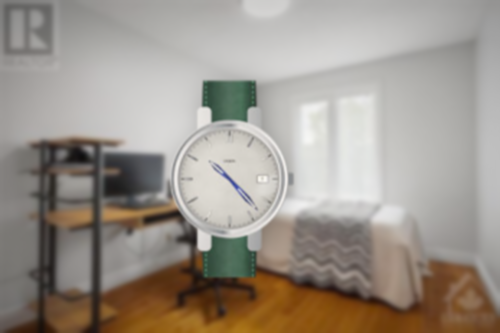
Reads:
10h23
